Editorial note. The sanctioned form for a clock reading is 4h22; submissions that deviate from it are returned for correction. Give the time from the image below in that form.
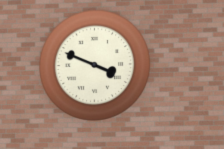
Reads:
3h49
